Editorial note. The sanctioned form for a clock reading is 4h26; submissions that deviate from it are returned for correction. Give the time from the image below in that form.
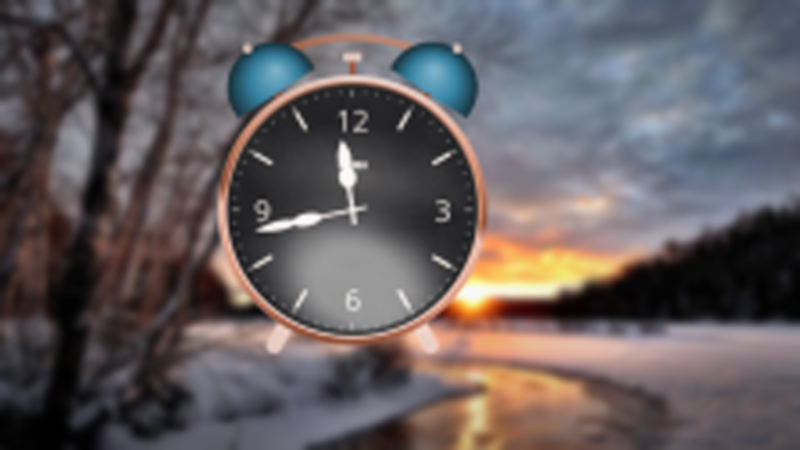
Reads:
11h43
